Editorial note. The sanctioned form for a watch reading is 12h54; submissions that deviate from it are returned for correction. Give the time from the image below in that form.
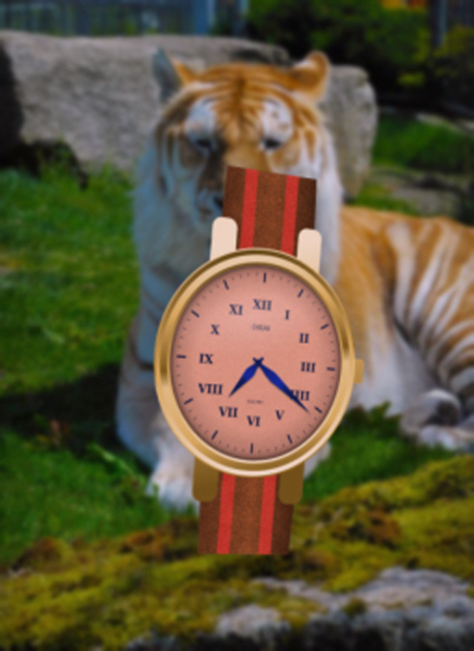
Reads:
7h21
